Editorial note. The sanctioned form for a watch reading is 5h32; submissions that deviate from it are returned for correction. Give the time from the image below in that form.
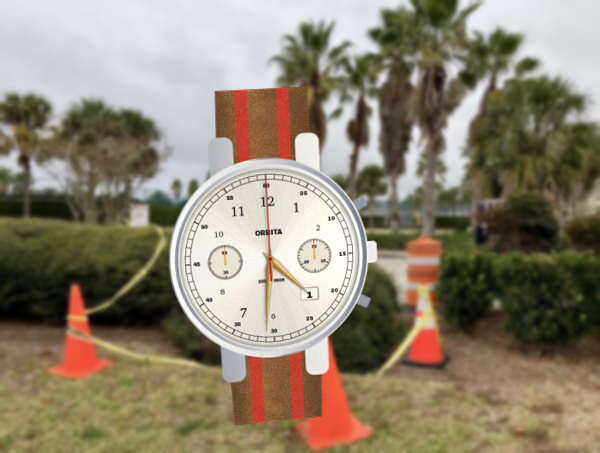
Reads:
4h31
